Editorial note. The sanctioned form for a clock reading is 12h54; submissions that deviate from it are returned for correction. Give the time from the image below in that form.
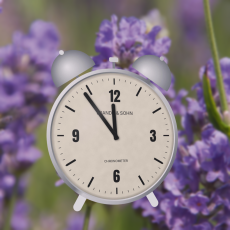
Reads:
11h54
